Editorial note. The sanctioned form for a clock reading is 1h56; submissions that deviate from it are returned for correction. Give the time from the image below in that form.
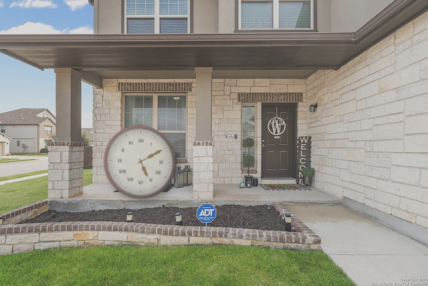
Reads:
5h10
